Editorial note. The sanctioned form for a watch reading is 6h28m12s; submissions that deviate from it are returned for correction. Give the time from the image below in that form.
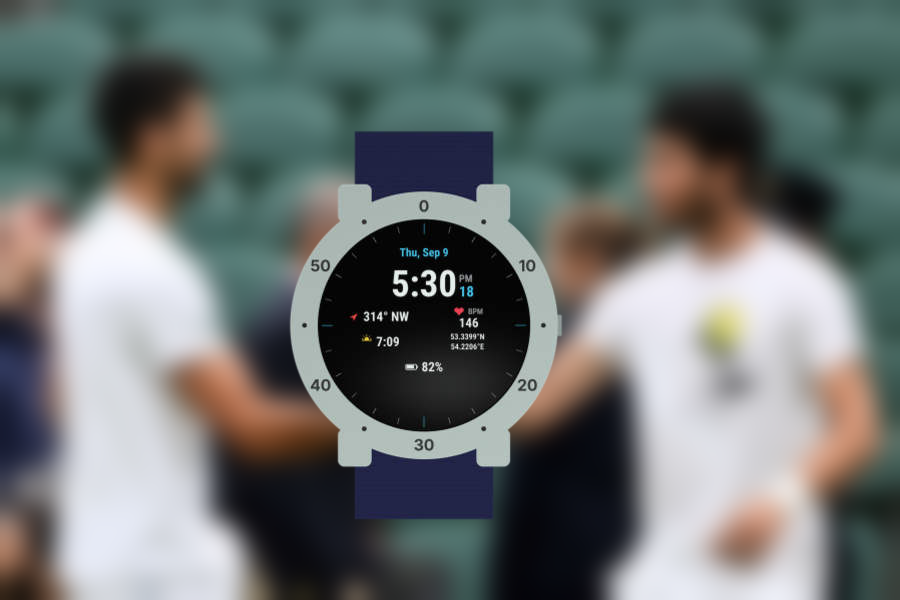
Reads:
5h30m18s
